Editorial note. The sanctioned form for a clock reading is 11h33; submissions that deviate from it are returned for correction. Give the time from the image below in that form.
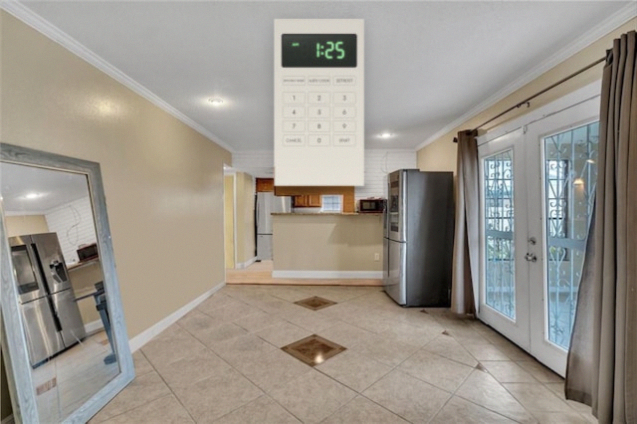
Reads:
1h25
